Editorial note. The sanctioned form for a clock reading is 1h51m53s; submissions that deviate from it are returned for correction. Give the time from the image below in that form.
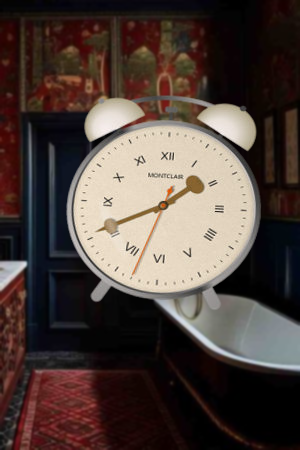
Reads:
1h40m33s
